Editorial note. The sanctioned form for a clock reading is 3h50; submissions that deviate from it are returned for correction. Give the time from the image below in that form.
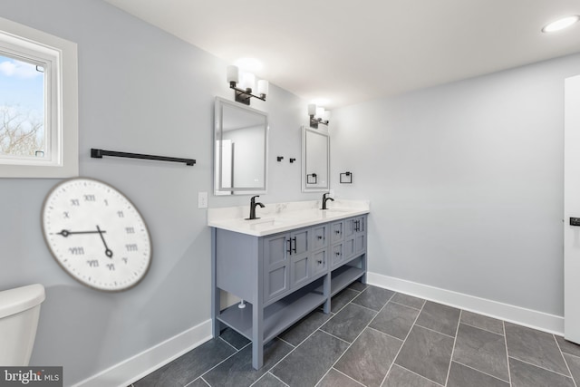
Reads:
5h45
